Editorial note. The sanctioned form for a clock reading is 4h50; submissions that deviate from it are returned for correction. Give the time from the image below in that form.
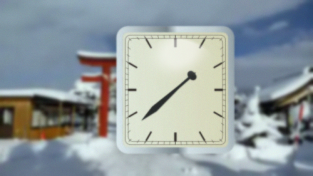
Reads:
1h38
